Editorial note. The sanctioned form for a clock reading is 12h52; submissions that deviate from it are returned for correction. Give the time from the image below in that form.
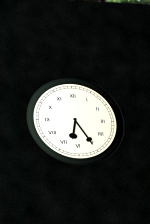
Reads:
6h25
